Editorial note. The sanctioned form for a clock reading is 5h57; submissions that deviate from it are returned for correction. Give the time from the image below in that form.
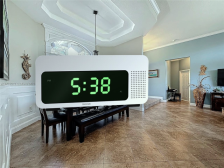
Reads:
5h38
